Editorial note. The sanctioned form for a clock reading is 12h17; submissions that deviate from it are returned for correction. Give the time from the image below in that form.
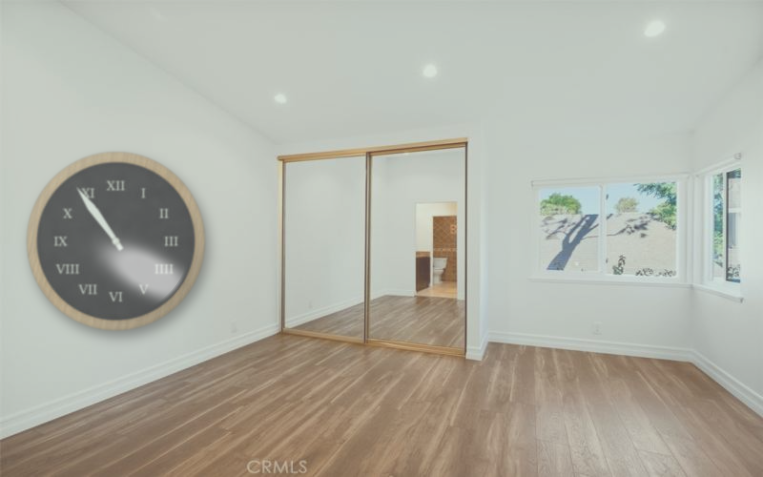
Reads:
10h54
